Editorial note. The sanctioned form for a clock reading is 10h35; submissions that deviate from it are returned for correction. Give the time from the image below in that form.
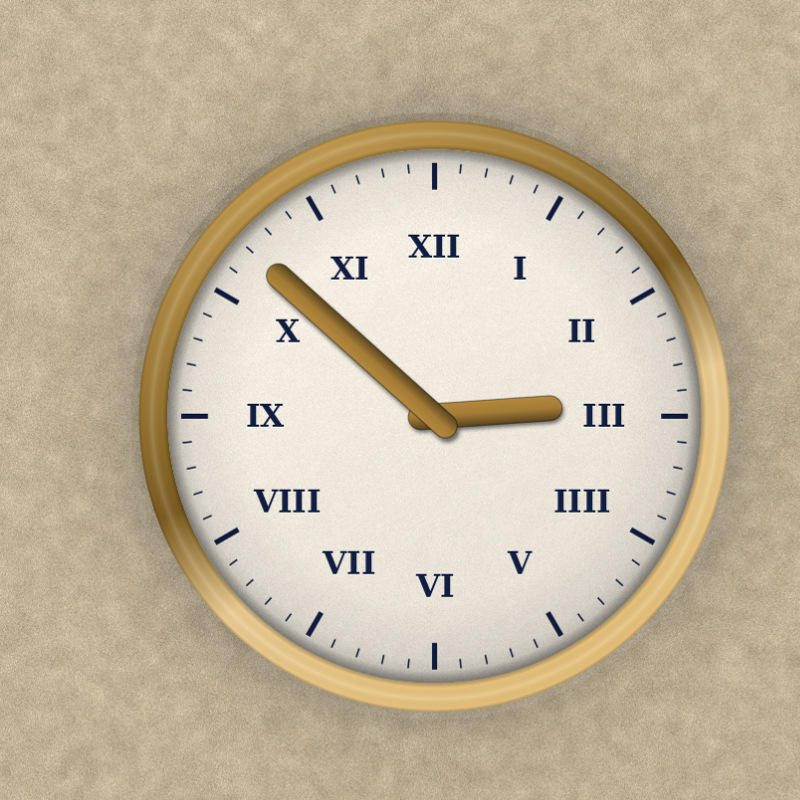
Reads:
2h52
